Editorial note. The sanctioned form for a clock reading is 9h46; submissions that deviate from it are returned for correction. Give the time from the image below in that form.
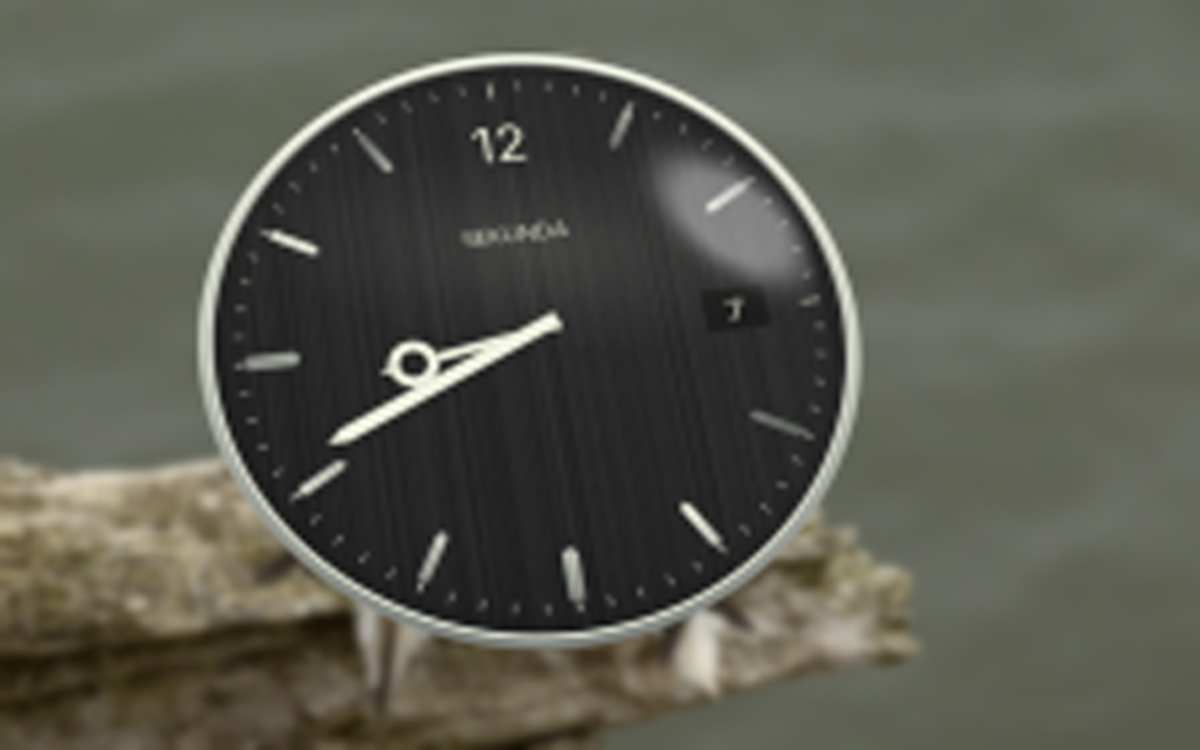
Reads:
8h41
